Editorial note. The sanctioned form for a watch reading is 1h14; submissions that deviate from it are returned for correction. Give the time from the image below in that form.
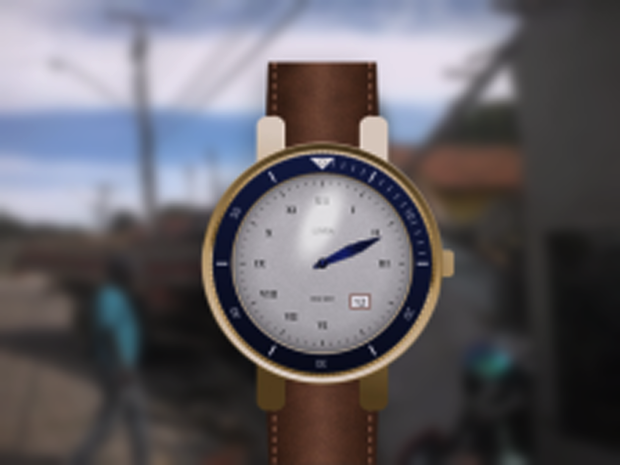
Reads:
2h11
